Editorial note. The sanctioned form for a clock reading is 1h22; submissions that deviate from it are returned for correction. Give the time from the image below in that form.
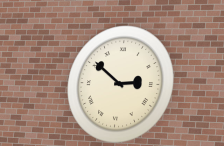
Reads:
2h51
